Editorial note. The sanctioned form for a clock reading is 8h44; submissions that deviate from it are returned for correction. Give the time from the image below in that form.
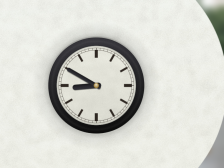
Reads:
8h50
